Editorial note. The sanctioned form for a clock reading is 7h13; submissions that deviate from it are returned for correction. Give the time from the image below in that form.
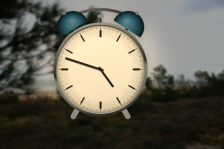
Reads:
4h48
